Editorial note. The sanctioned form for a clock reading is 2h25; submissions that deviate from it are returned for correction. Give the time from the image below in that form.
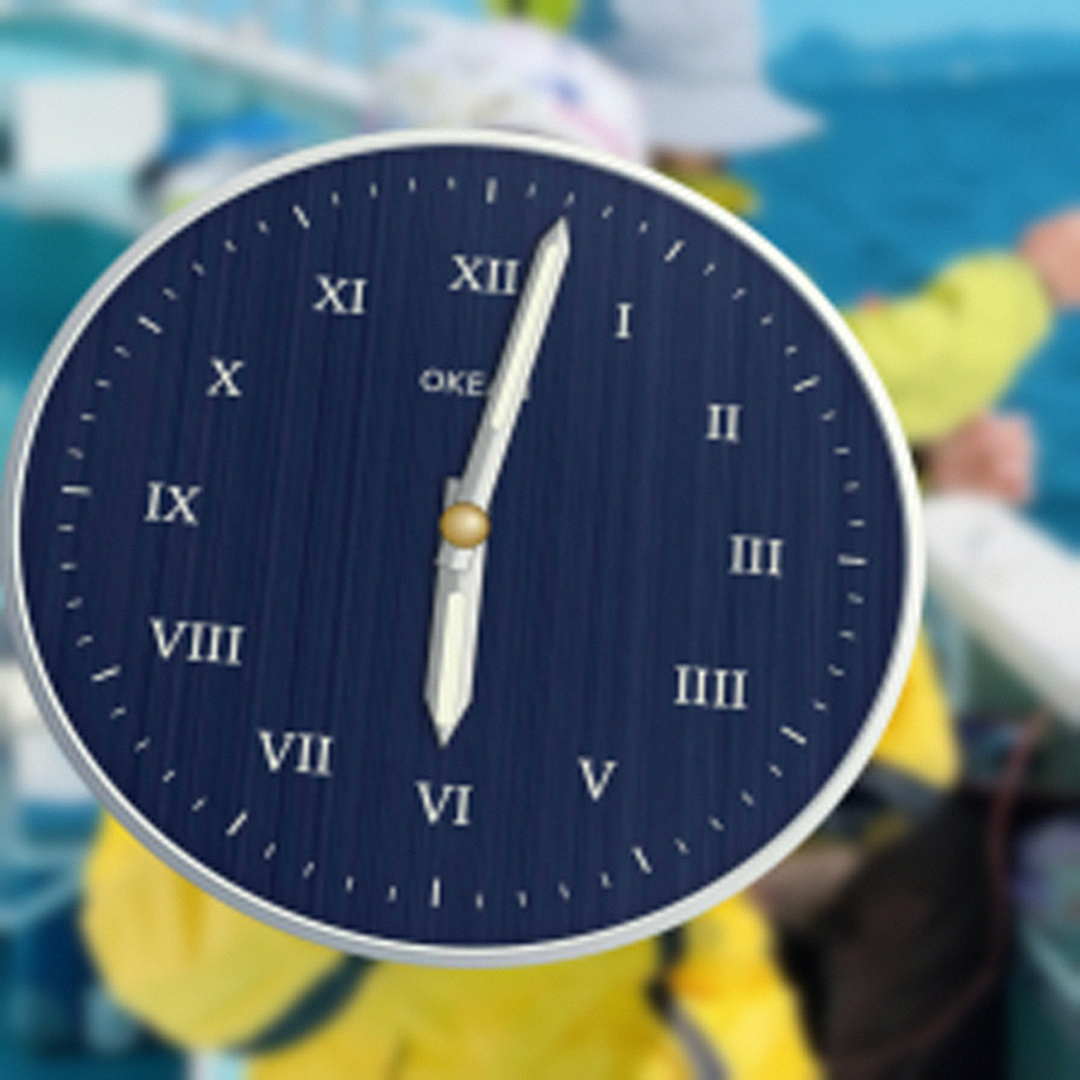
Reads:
6h02
